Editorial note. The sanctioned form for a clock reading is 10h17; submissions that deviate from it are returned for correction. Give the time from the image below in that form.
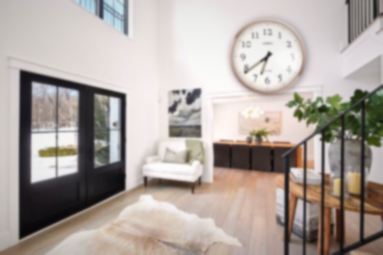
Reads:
6h39
